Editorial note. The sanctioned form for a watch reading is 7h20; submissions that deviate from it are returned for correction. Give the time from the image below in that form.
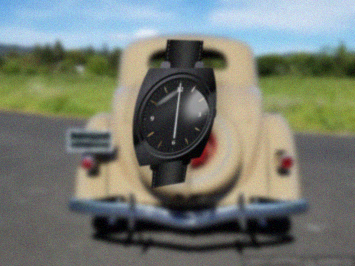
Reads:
6h00
